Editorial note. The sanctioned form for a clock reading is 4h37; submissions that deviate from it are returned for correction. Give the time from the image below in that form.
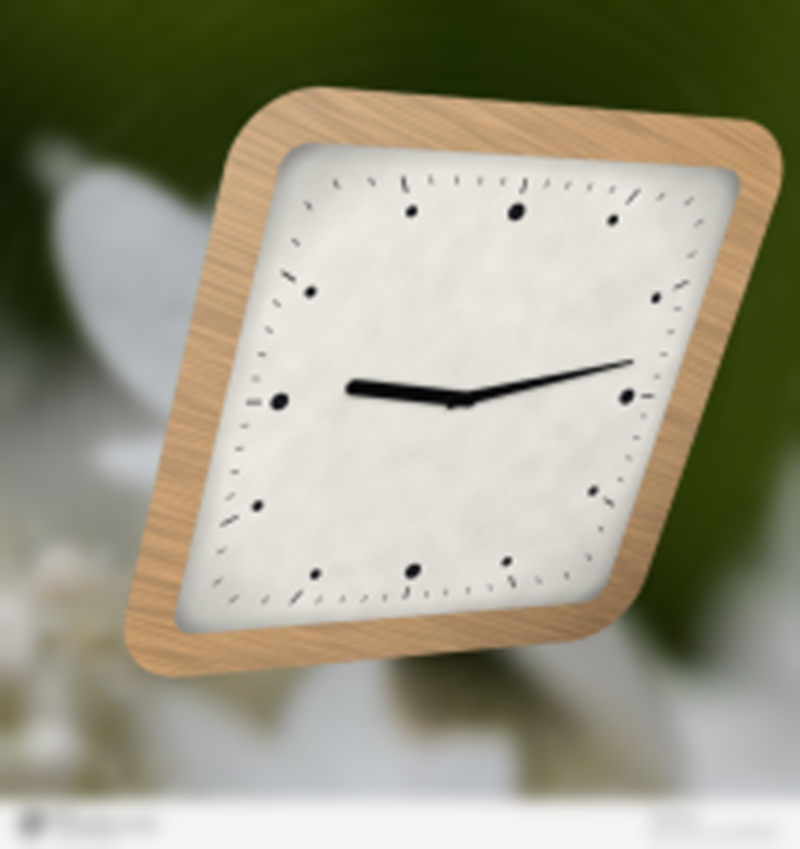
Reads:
9h13
